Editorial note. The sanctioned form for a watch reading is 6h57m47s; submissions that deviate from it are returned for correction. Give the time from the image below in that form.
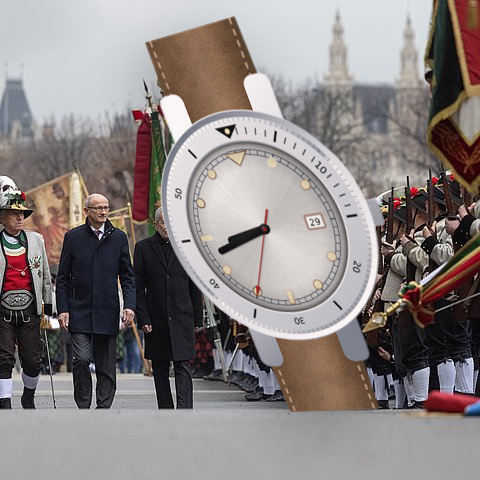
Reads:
8h42m35s
